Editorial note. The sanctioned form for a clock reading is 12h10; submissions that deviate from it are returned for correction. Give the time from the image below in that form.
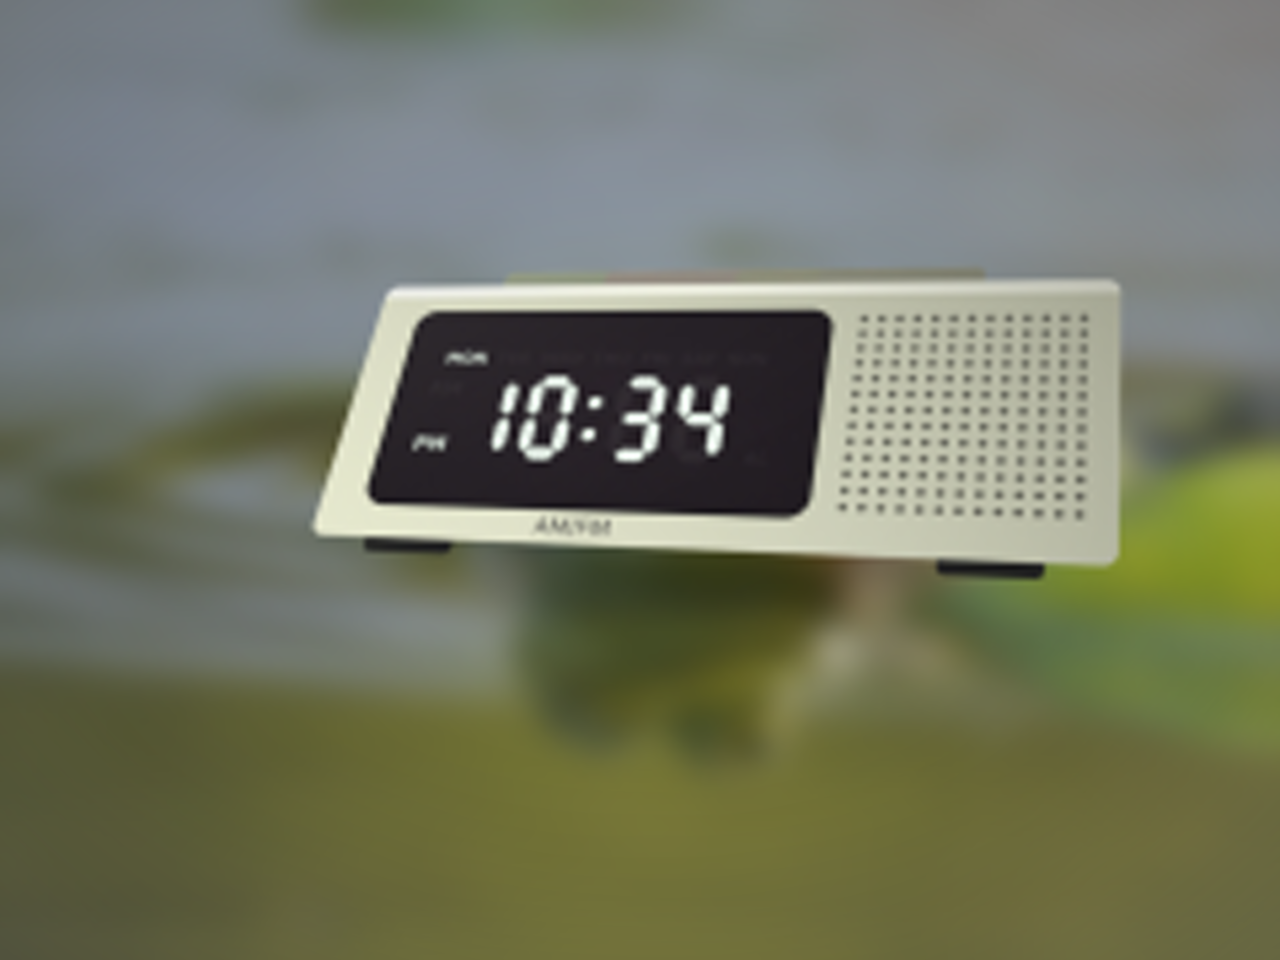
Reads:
10h34
